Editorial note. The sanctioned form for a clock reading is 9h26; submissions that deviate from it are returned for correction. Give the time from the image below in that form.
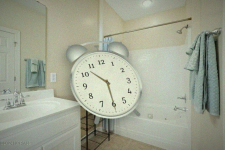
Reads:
10h30
